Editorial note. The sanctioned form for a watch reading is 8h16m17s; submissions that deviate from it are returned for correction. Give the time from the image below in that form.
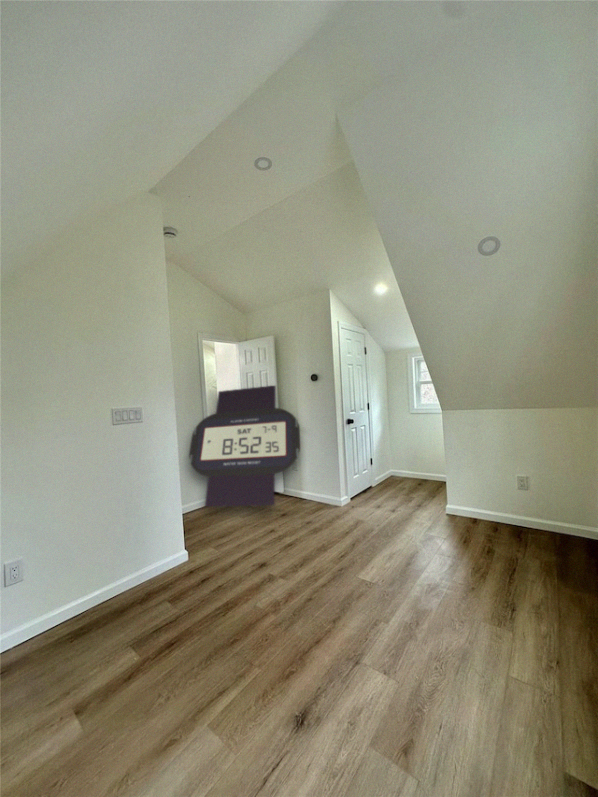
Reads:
8h52m35s
